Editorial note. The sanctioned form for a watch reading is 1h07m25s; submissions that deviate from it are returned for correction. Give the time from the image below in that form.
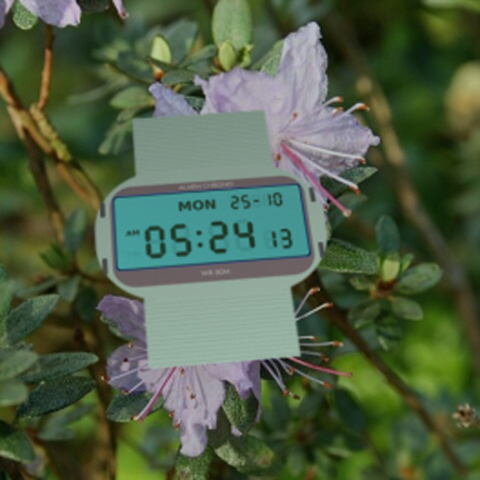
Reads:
5h24m13s
